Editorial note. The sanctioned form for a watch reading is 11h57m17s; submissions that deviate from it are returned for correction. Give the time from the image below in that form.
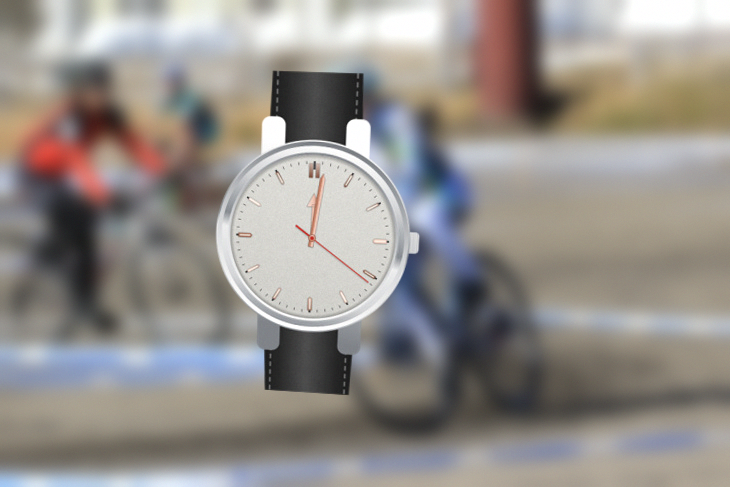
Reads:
12h01m21s
